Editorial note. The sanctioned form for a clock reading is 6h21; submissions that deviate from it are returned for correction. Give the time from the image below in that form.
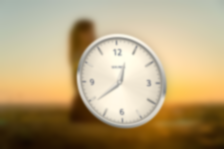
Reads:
12h39
